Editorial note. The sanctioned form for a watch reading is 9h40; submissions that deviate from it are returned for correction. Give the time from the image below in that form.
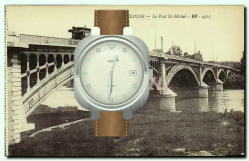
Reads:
12h31
